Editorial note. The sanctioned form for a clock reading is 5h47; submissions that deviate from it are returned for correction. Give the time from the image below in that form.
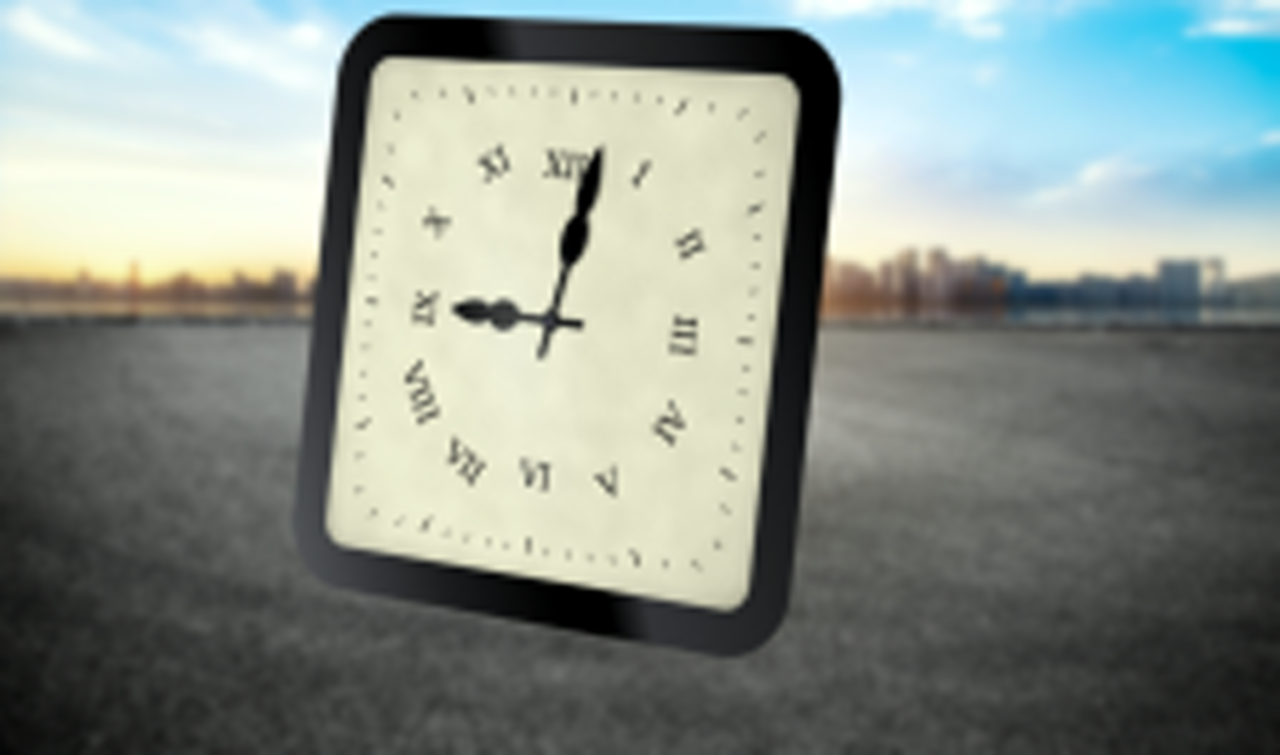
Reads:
9h02
